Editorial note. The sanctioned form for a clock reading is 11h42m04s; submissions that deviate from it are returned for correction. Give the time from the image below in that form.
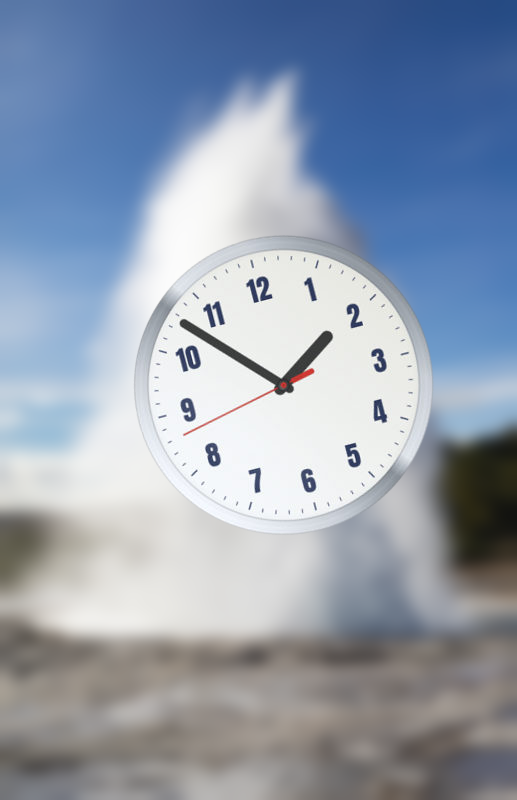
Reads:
1h52m43s
